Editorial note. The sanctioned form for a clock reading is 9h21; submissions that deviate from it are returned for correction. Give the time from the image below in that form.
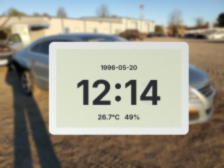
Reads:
12h14
